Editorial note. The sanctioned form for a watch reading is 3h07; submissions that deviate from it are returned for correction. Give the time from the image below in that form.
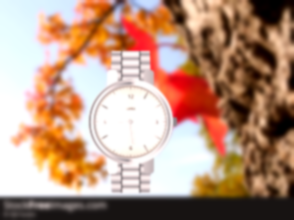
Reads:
5h44
